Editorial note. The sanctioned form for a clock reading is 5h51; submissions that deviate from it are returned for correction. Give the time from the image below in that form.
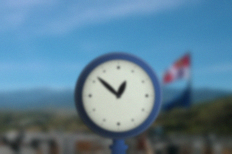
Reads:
12h52
